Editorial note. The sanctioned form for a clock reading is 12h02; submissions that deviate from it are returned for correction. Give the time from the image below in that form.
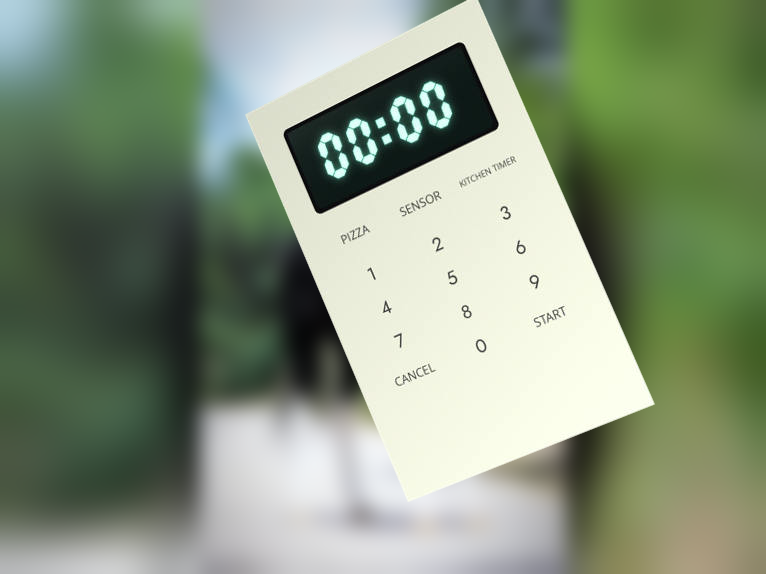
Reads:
0h00
